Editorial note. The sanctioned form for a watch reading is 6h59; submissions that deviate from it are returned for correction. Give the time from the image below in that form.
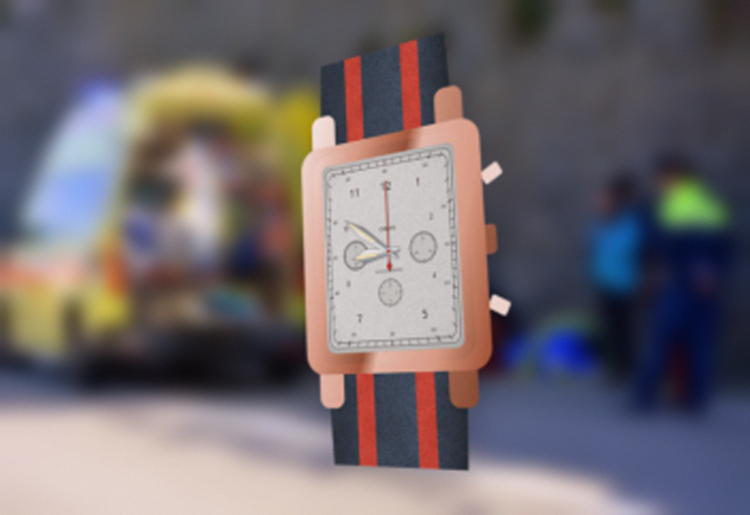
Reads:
8h51
